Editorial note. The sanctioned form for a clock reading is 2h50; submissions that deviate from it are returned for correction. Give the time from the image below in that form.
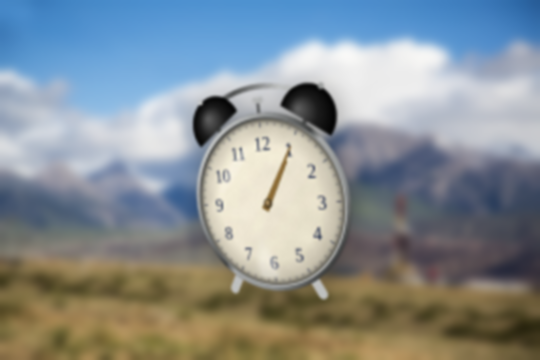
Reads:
1h05
